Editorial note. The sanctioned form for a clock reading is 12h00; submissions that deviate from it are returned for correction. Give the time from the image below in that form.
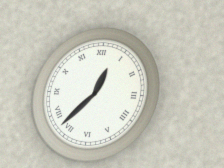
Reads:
12h37
